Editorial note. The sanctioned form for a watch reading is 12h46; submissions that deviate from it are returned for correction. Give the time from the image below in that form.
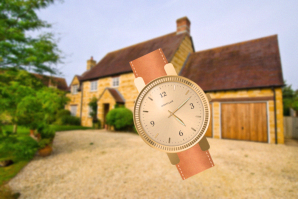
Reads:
5h12
